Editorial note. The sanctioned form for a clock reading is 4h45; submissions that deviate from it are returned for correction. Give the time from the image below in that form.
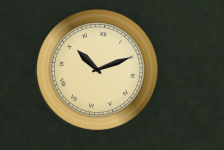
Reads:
10h10
